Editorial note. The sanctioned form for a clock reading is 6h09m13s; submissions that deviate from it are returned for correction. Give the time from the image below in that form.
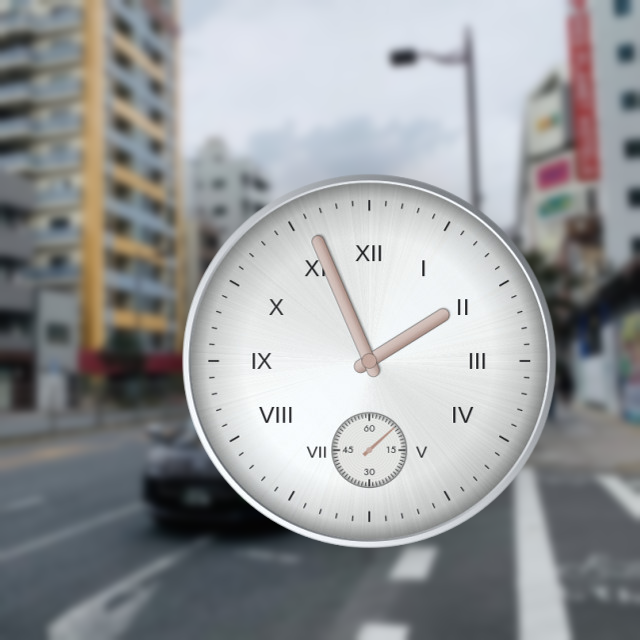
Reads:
1h56m08s
